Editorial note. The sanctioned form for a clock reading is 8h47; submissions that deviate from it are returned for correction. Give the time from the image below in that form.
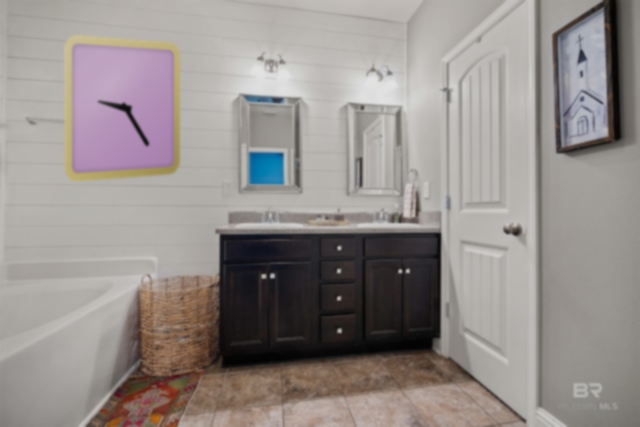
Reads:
9h24
